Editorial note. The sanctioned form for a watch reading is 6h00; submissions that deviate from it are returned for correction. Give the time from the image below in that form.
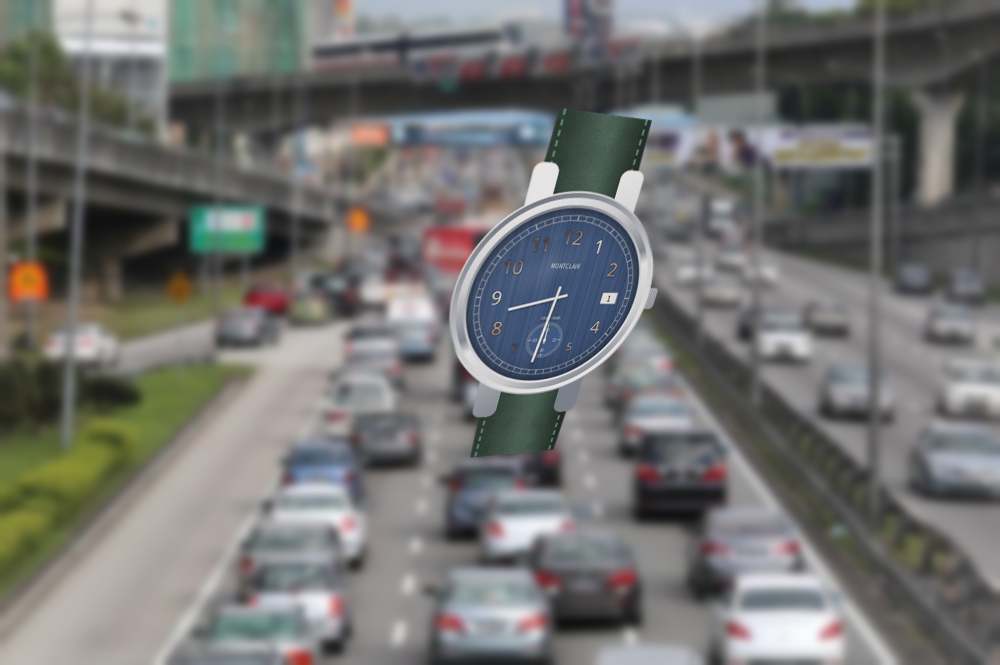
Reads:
8h31
